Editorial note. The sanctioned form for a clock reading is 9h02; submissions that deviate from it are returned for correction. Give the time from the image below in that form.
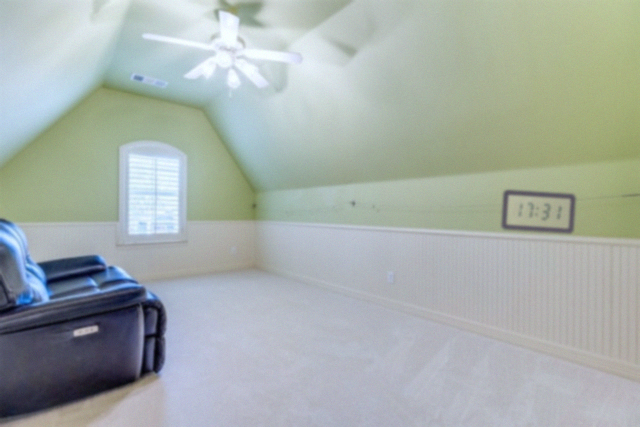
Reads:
17h31
